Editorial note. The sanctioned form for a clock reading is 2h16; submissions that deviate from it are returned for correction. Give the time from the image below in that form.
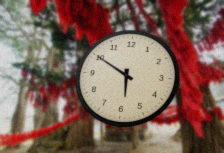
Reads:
5h50
